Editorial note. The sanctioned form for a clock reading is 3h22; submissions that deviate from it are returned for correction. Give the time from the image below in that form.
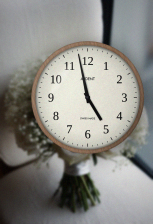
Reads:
4h58
